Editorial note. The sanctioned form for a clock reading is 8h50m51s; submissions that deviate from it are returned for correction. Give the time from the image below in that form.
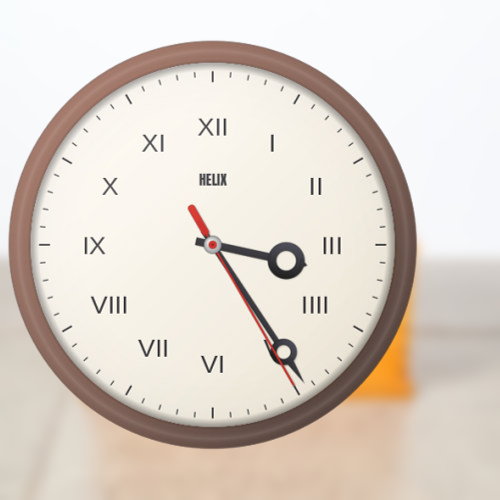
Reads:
3h24m25s
